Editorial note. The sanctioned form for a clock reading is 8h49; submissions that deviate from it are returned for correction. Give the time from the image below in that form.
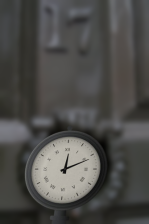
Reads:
12h11
